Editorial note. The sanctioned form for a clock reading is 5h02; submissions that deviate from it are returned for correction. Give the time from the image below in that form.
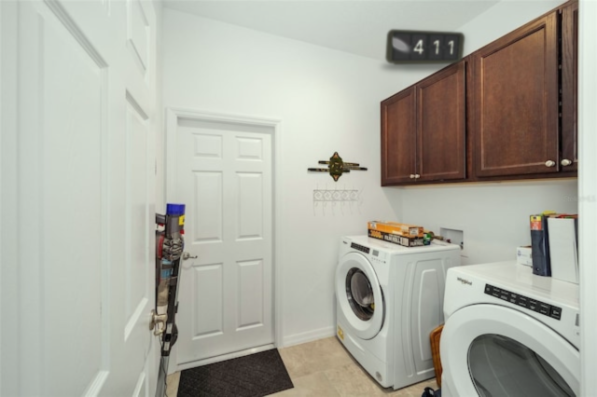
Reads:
4h11
